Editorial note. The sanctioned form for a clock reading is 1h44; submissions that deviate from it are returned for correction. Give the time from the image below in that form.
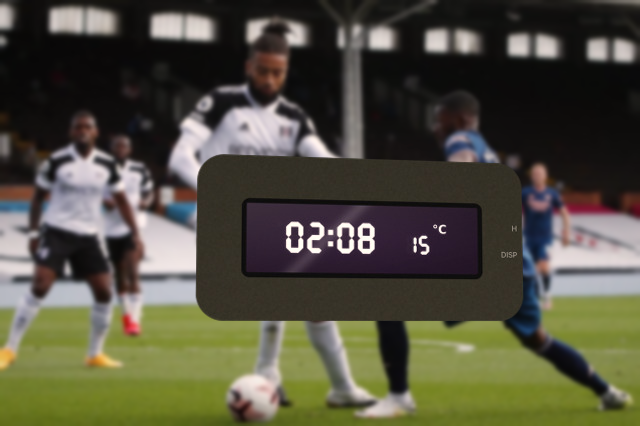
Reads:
2h08
